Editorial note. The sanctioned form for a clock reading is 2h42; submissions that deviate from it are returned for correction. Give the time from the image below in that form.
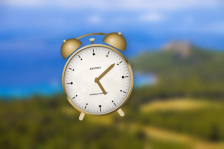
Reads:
5h09
